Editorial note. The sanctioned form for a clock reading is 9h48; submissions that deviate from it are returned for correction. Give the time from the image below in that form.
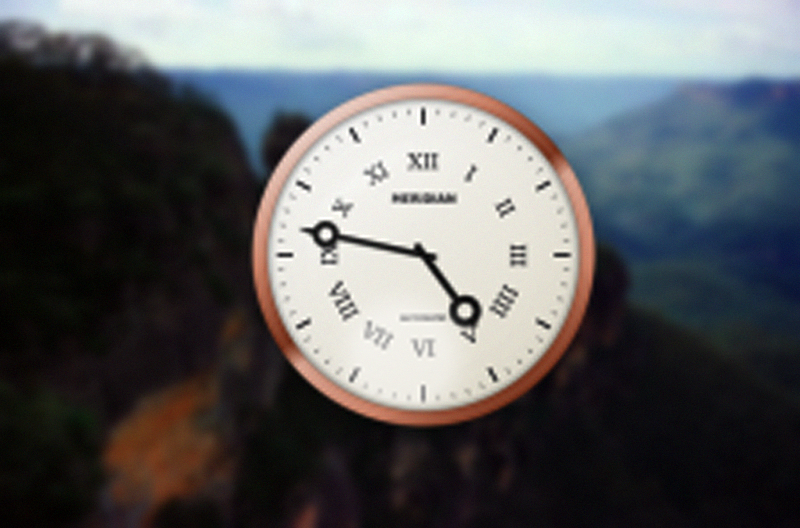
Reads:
4h47
